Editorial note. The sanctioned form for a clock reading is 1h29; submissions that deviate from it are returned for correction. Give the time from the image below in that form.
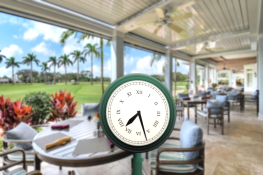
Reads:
7h27
